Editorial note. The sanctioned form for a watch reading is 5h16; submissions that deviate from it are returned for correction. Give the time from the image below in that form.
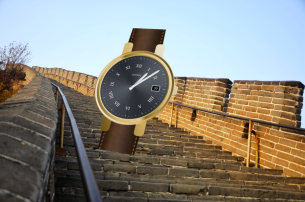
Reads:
1h08
